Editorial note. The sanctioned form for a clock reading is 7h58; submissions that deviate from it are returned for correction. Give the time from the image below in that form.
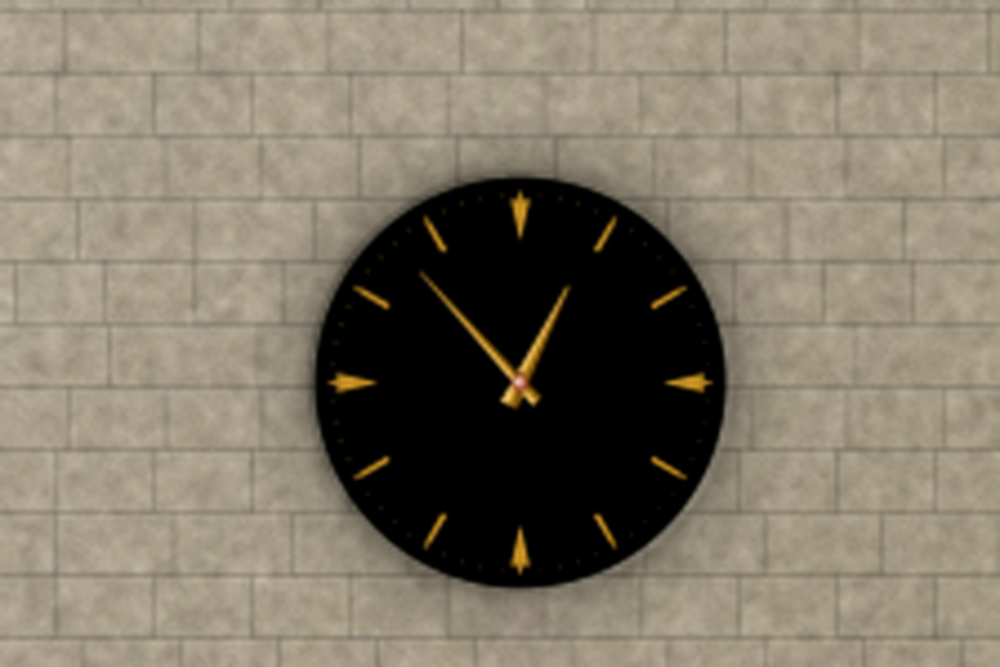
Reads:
12h53
